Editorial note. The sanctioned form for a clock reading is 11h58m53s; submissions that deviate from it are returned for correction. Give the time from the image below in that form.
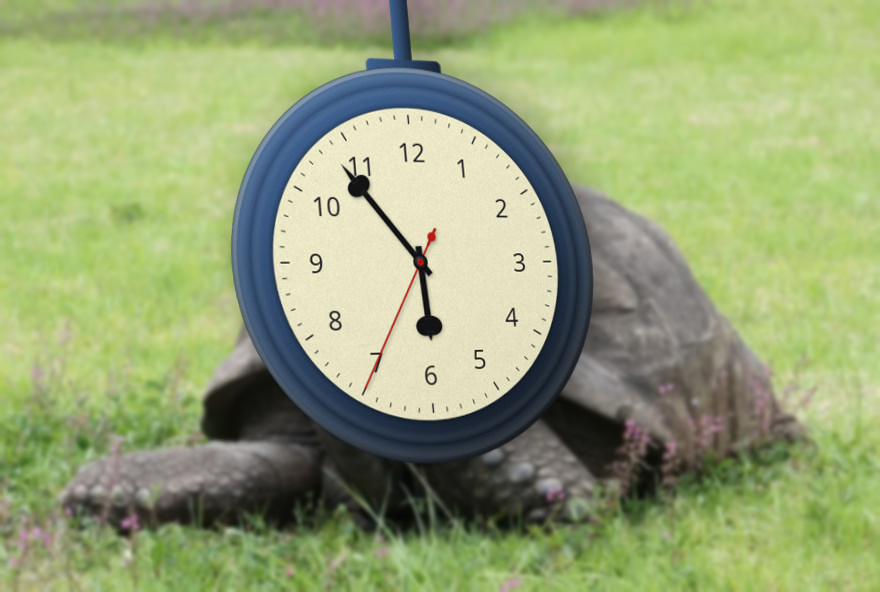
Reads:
5h53m35s
